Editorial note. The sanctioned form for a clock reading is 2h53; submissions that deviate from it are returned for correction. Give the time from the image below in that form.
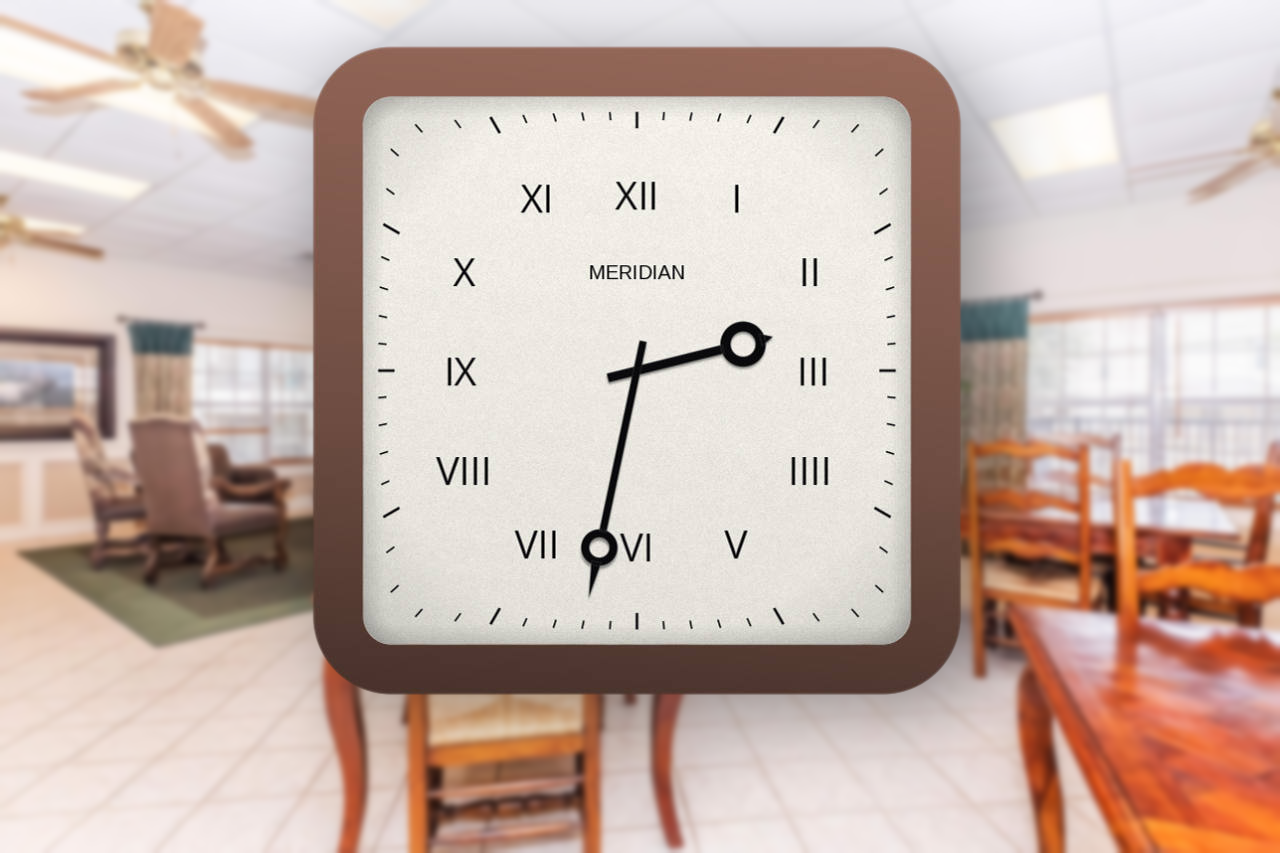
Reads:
2h32
